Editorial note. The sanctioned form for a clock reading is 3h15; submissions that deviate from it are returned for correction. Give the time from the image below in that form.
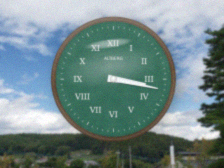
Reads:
3h17
